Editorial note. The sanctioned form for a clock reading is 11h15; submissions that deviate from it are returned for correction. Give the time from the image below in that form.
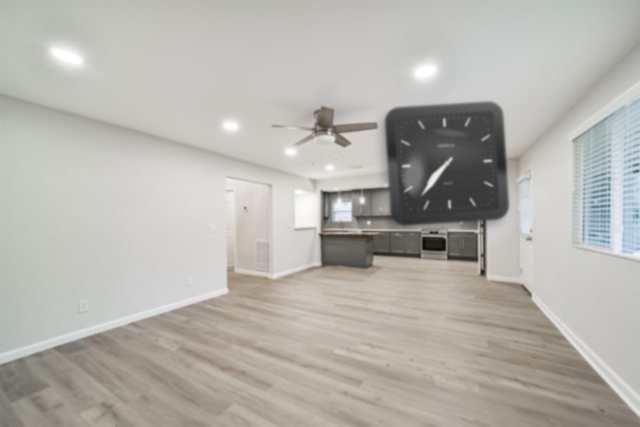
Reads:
7h37
